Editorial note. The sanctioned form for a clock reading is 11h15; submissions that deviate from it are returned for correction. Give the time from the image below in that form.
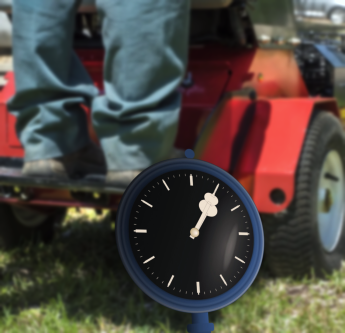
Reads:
1h05
